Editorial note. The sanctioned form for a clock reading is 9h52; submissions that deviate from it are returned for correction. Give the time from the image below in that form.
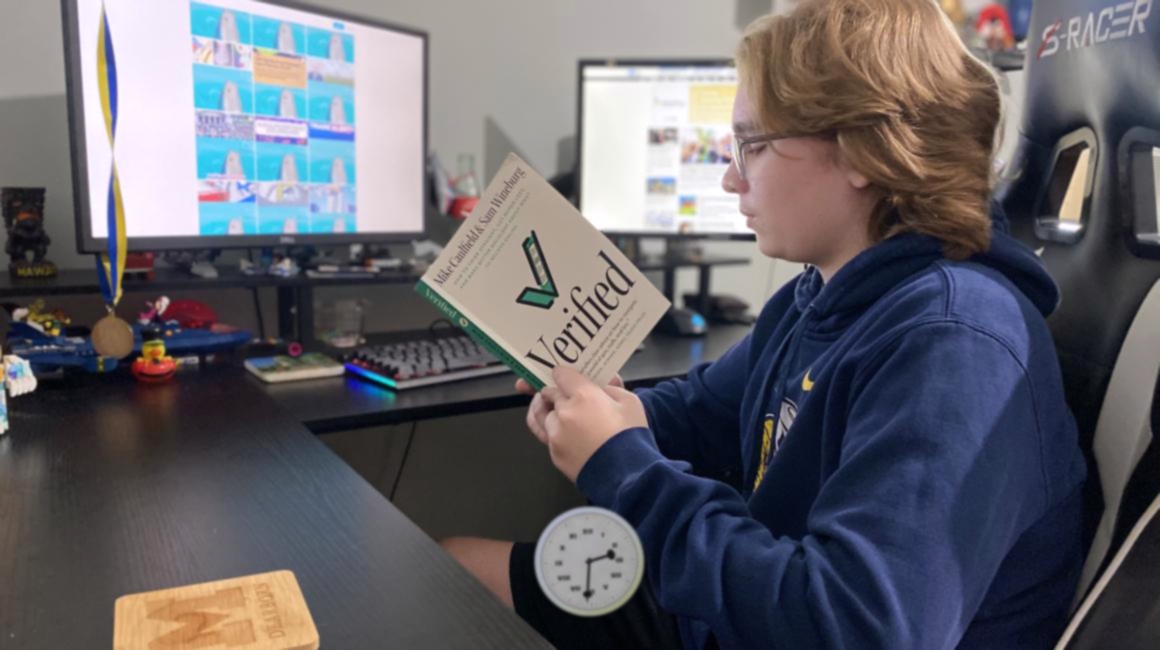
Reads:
2h31
